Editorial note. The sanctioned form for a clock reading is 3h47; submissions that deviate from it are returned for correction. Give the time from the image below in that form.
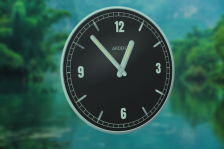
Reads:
12h53
